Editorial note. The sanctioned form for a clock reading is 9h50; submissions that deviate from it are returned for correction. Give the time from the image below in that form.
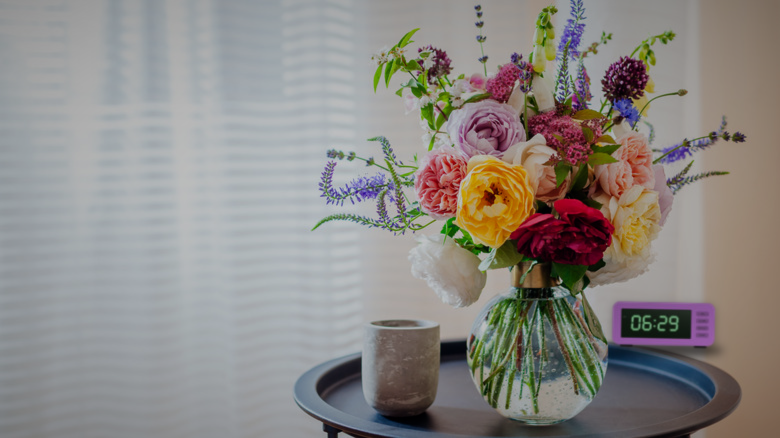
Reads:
6h29
